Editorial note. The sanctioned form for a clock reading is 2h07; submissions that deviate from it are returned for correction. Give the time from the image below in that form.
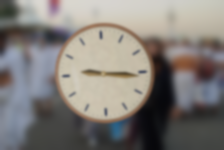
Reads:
9h16
